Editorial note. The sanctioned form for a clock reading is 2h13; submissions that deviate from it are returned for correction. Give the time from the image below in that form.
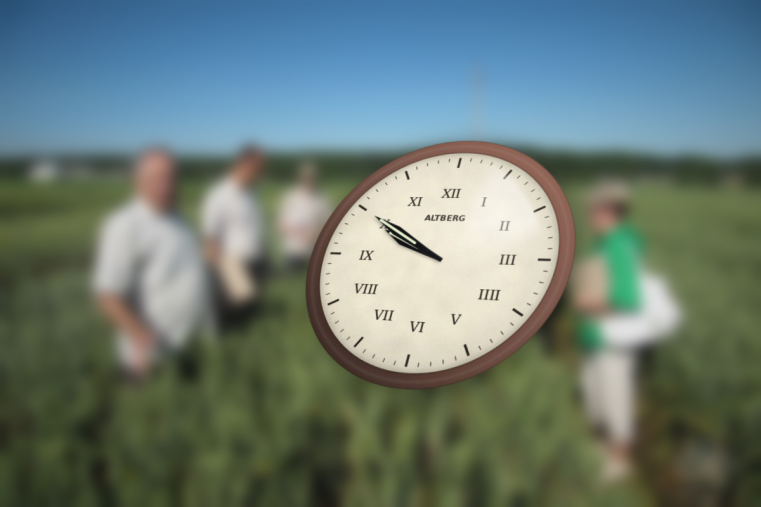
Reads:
9h50
